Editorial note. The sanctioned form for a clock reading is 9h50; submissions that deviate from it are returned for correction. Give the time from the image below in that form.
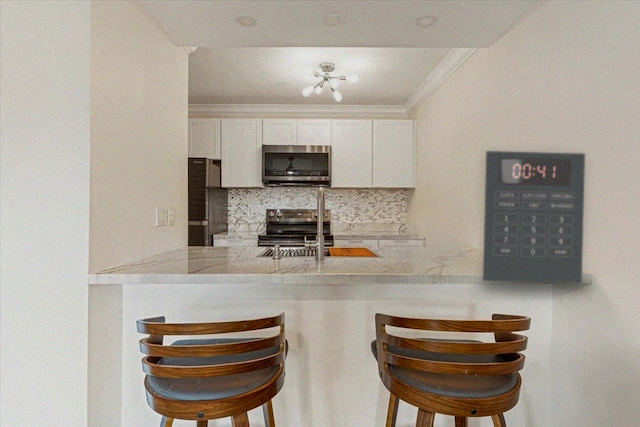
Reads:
0h41
